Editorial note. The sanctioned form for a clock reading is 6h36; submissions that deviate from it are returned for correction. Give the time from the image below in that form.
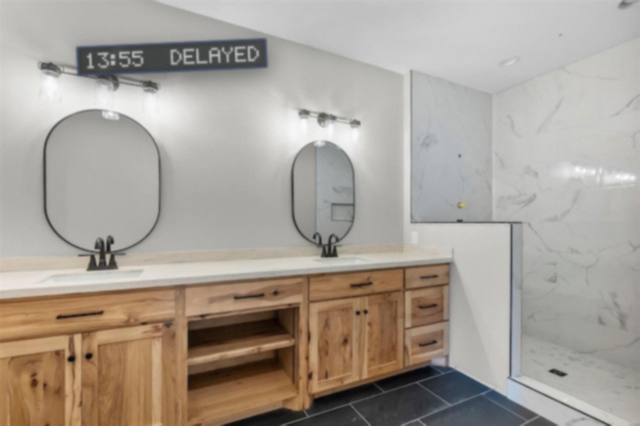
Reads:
13h55
